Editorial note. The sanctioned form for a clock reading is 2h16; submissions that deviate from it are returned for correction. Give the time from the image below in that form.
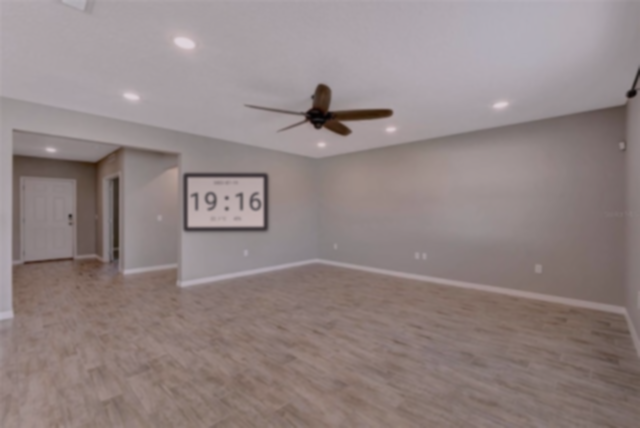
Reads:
19h16
